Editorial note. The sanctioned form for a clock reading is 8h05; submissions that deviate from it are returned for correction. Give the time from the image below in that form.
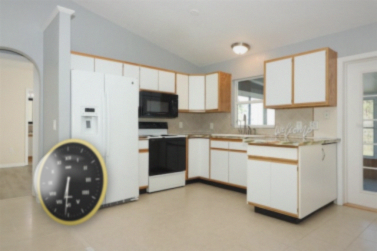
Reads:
6h31
